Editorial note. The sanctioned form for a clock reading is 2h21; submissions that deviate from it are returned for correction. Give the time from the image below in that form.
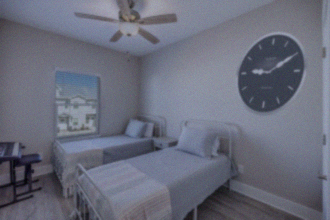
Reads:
9h10
